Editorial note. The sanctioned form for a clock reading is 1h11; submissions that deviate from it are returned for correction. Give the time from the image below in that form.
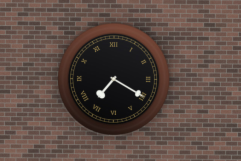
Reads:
7h20
